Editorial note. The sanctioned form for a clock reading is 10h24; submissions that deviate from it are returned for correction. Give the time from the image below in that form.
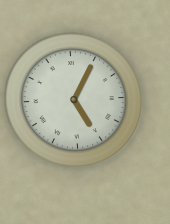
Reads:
5h05
